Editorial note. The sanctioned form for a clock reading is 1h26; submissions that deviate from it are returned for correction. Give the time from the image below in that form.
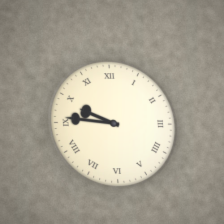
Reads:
9h46
